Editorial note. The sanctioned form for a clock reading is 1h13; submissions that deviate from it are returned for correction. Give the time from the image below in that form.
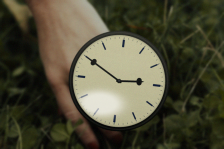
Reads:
2h50
